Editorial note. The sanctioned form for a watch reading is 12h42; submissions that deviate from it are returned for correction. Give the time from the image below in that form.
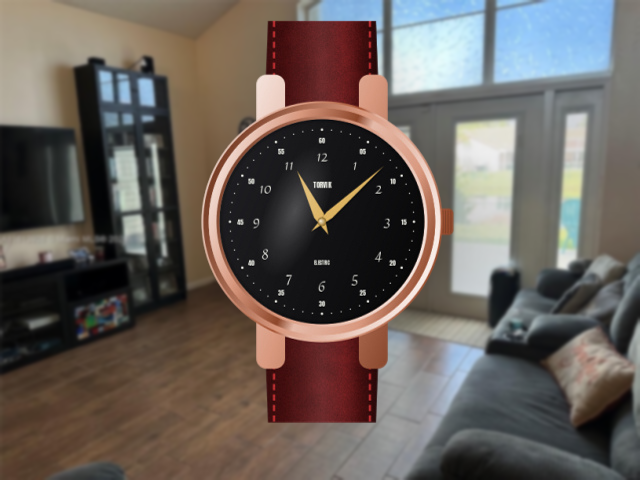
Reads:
11h08
